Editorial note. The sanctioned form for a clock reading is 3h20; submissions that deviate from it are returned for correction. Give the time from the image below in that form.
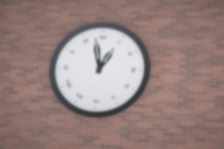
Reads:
12h58
